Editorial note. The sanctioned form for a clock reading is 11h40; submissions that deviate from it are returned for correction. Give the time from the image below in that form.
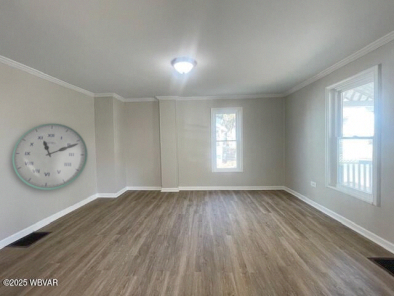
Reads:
11h11
